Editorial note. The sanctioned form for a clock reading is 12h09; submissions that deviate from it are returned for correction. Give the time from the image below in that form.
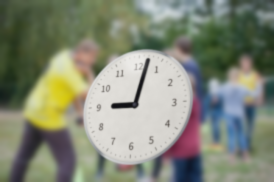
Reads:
9h02
